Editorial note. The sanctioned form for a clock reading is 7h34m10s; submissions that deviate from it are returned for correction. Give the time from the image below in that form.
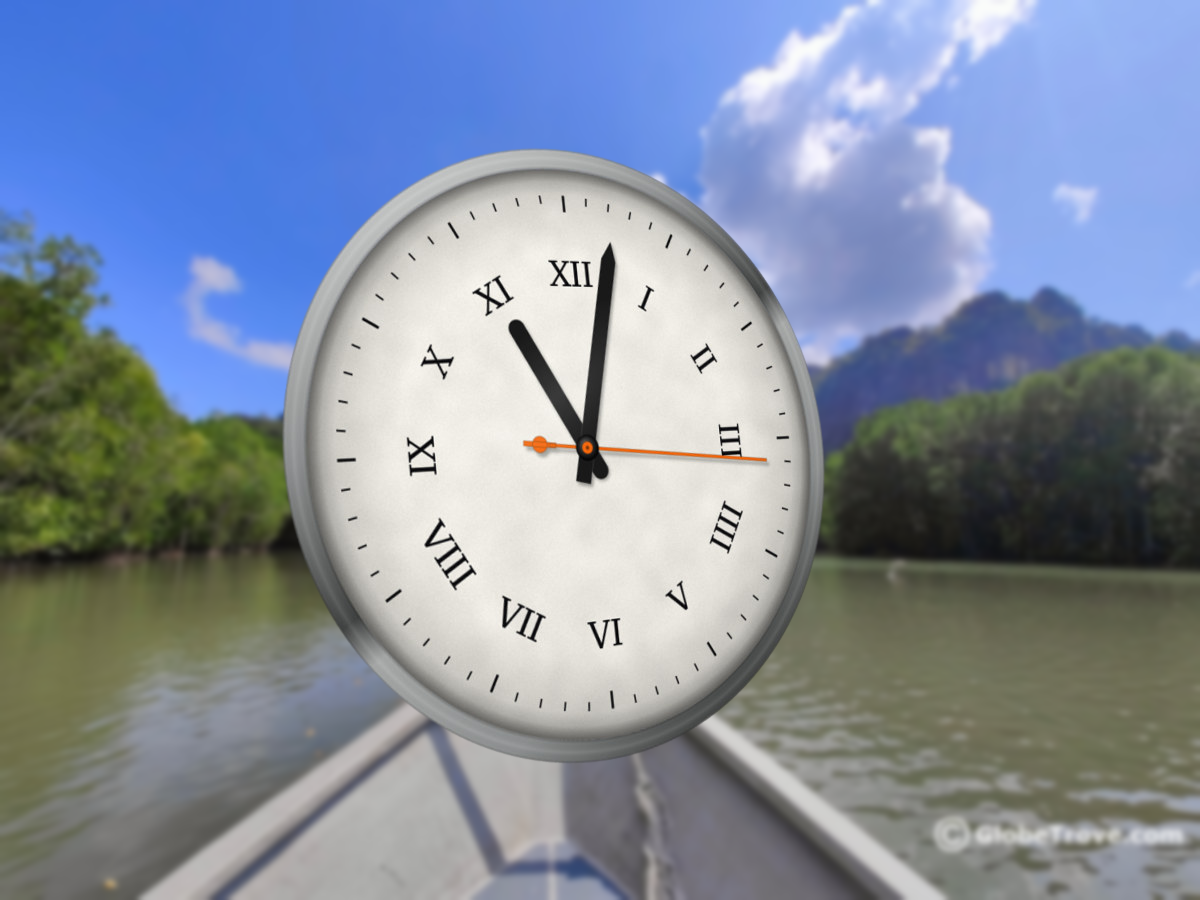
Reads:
11h02m16s
